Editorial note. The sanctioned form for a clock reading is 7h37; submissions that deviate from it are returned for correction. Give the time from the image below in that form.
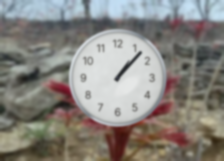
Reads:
1h07
